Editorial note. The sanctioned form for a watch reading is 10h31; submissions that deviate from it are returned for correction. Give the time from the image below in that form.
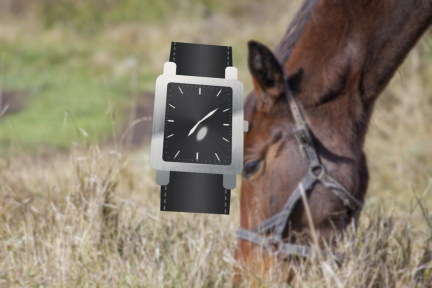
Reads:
7h08
